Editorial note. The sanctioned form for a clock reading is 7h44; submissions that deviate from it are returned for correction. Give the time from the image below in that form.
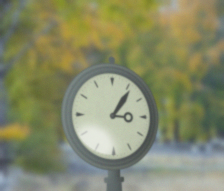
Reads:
3h06
